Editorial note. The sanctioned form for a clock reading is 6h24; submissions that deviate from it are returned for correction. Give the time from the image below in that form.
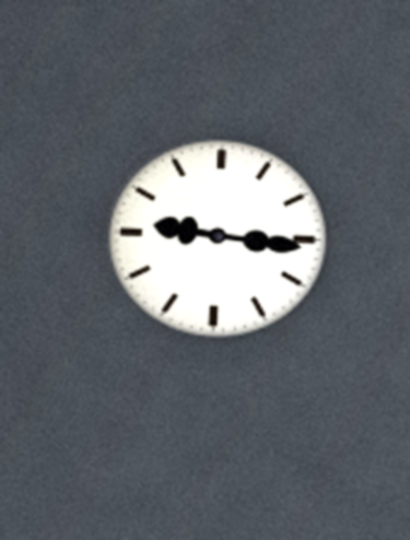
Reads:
9h16
